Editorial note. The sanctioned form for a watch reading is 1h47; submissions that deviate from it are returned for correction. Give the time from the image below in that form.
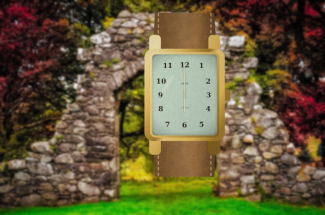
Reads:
6h00
